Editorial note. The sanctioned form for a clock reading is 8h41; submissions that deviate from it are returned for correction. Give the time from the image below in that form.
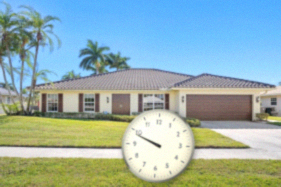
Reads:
9h49
